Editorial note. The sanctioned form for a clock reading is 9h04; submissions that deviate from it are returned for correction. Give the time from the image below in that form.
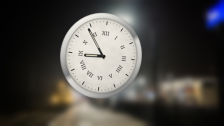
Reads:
8h54
